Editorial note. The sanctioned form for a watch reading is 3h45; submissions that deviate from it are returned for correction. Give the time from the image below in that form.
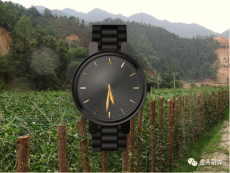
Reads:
5h31
